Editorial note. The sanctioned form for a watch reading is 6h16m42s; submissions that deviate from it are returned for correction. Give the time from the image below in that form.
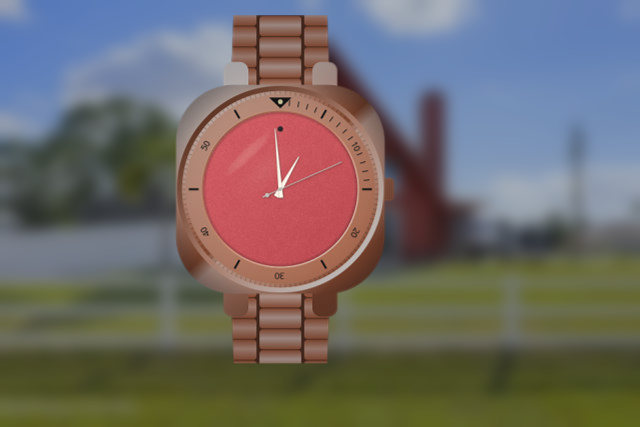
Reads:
12h59m11s
